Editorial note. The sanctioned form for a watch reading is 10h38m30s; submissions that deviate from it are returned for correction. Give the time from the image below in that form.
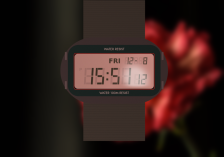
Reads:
15h51m12s
